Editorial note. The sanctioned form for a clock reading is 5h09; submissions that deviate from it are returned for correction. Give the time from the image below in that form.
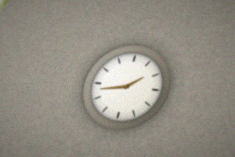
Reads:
1h43
